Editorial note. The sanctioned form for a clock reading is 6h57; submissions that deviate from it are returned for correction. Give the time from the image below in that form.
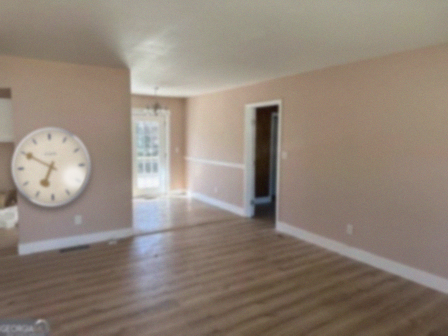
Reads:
6h50
